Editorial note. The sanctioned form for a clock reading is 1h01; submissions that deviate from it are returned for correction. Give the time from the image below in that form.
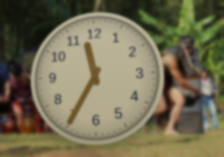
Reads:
11h35
